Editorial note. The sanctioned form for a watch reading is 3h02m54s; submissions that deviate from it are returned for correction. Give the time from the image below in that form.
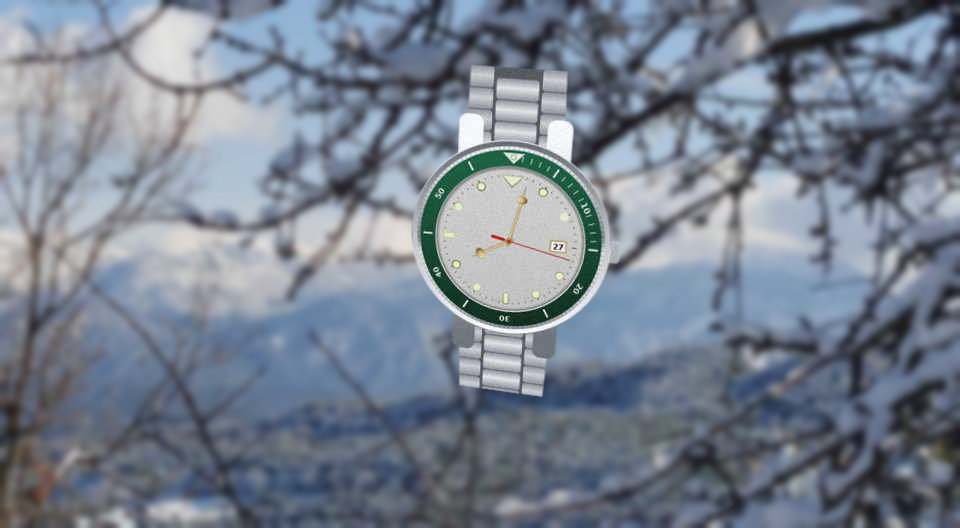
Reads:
8h02m17s
